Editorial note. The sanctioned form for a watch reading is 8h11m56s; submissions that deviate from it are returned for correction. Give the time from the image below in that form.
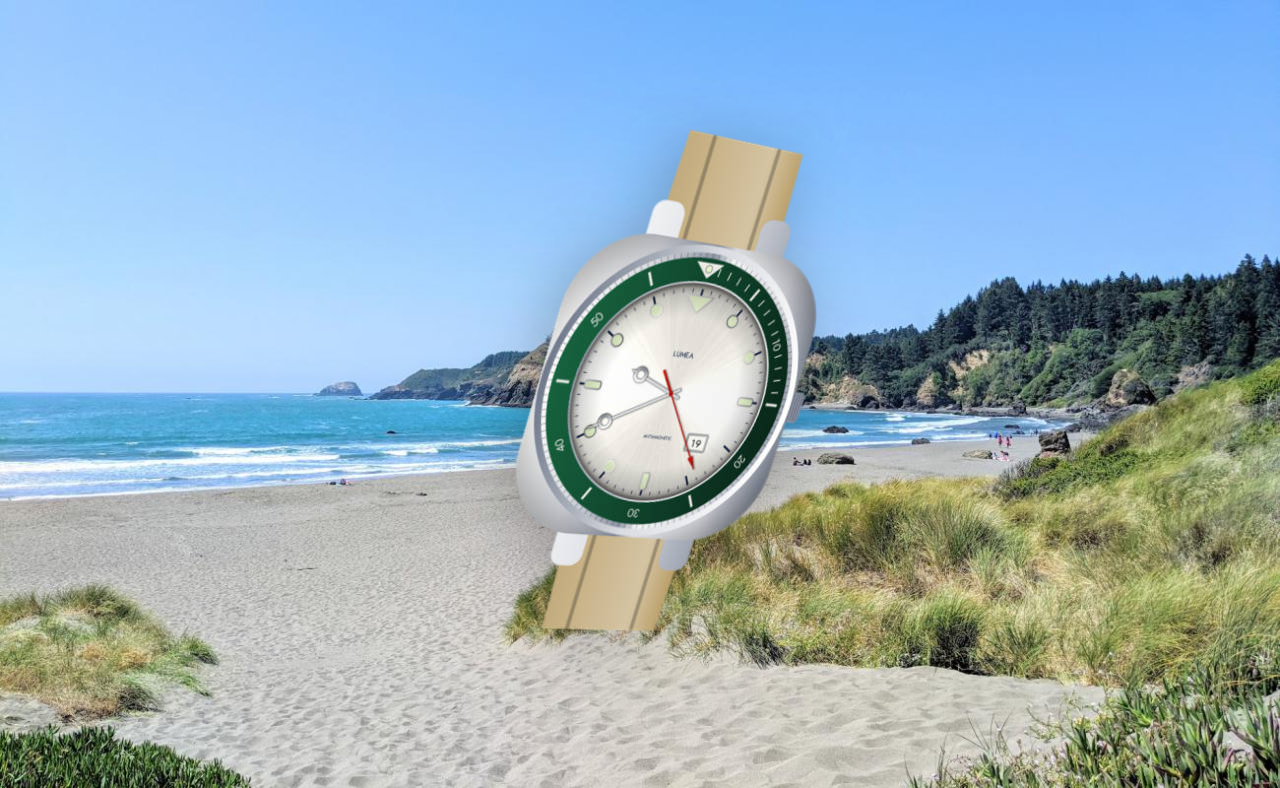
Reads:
9h40m24s
